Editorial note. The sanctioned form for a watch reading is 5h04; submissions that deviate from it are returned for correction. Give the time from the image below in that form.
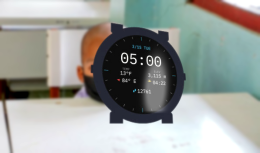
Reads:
5h00
